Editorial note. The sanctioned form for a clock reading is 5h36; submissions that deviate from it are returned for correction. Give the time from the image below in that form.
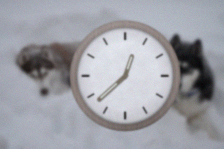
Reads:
12h38
